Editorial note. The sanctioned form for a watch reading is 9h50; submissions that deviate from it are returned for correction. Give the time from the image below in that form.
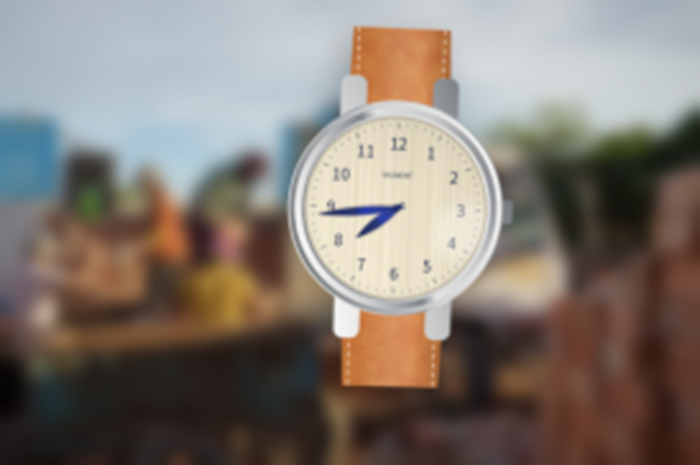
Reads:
7h44
